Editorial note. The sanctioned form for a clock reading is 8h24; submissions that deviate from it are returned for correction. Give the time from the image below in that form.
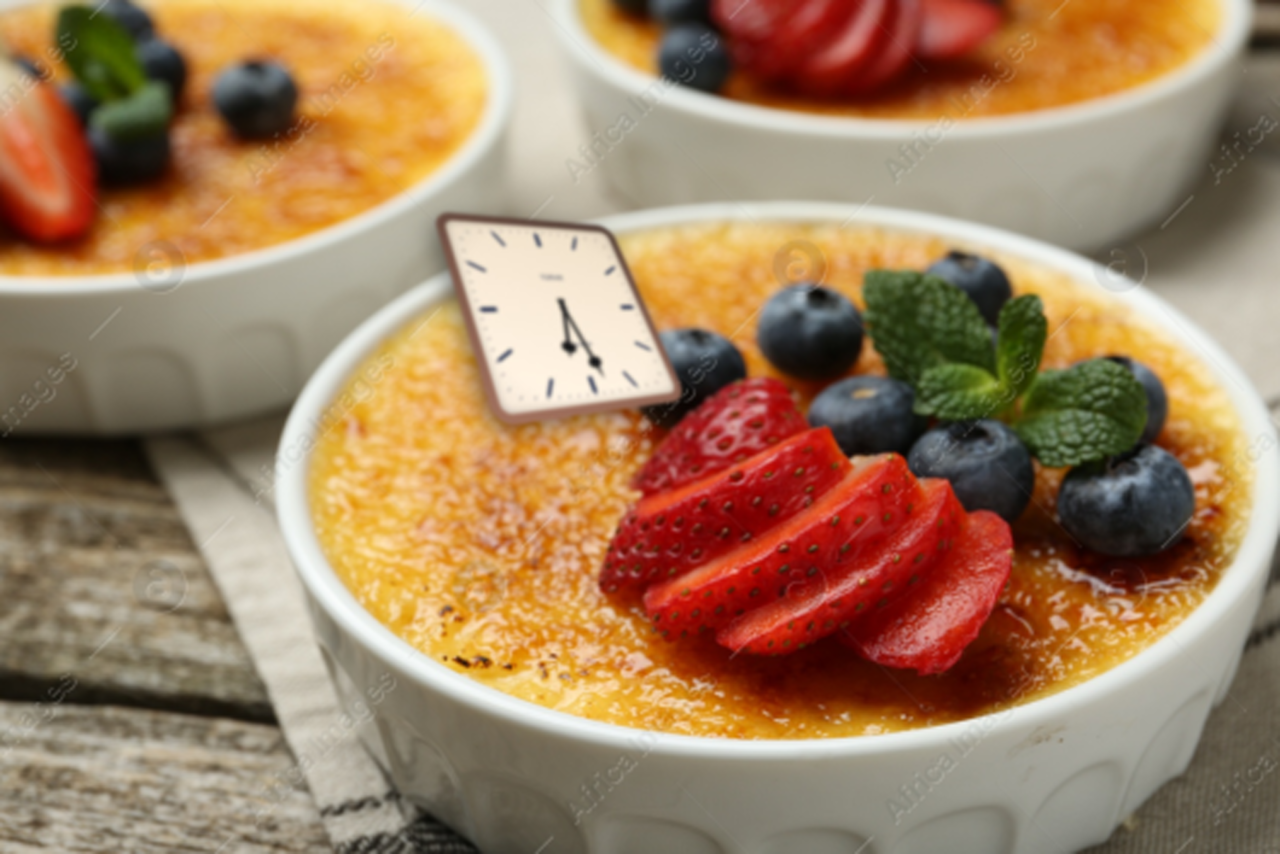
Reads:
6h28
